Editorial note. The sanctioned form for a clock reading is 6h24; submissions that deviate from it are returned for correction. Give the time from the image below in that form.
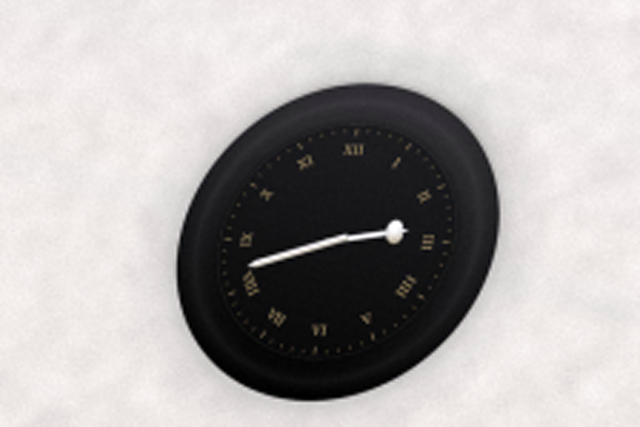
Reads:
2h42
